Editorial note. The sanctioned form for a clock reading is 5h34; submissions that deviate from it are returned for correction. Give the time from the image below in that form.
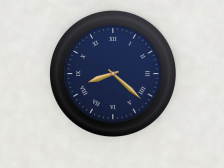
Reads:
8h22
